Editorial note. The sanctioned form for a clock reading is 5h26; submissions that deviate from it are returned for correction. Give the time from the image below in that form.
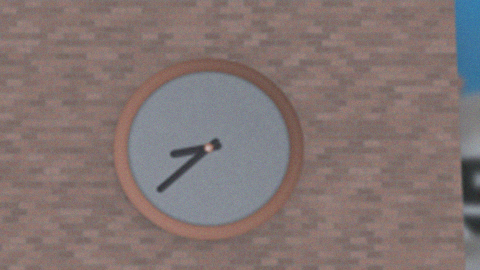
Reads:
8h38
